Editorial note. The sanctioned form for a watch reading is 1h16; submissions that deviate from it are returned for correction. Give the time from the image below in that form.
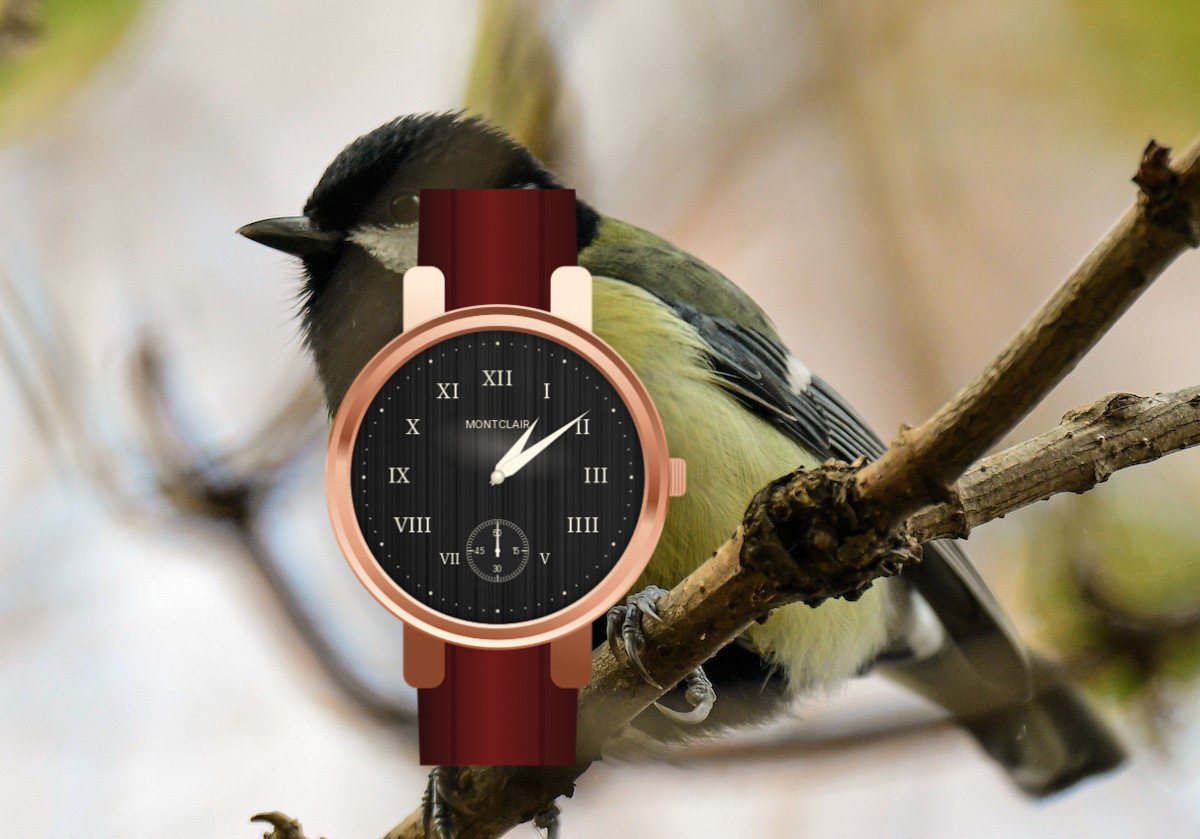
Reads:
1h09
